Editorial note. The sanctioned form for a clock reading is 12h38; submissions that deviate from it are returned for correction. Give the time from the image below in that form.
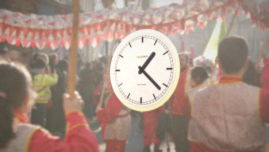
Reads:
1h22
